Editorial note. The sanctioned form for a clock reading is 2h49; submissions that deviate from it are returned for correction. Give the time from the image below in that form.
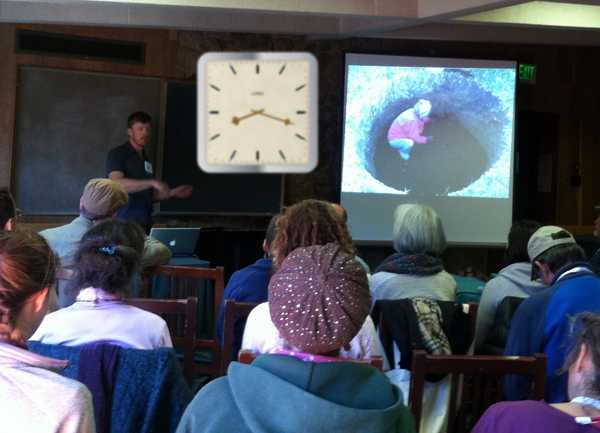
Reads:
8h18
